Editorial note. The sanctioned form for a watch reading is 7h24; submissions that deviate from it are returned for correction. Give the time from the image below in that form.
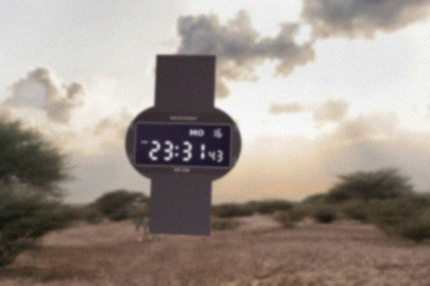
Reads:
23h31
